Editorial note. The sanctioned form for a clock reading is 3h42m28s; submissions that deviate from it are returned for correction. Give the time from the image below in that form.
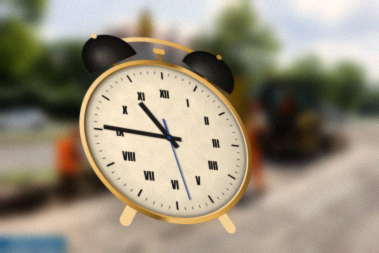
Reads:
10h45m28s
